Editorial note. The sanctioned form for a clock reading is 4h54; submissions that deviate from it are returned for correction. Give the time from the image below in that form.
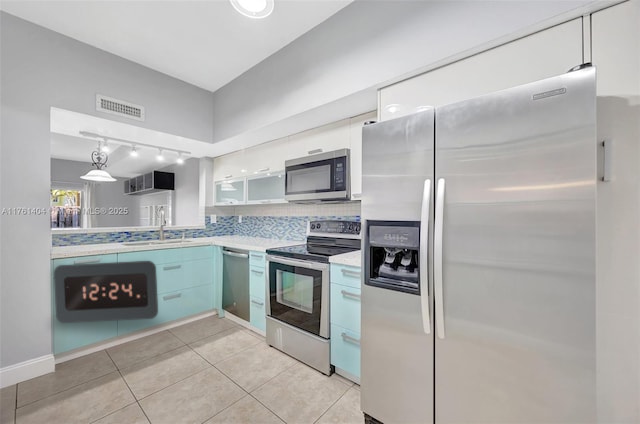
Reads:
12h24
